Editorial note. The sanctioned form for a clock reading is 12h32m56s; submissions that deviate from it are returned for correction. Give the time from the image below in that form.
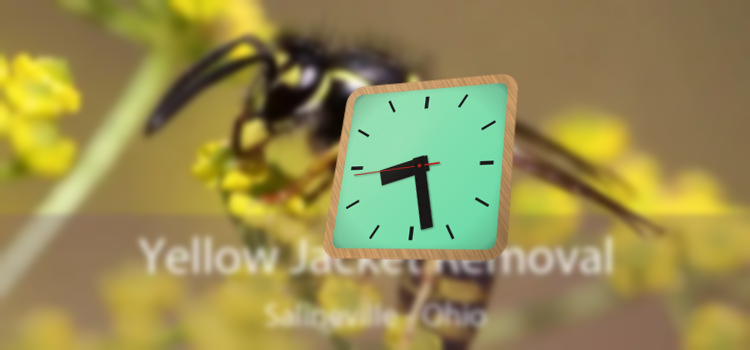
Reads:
8h27m44s
